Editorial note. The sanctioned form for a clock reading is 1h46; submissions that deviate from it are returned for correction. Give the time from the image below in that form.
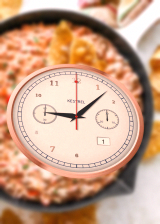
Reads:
9h07
